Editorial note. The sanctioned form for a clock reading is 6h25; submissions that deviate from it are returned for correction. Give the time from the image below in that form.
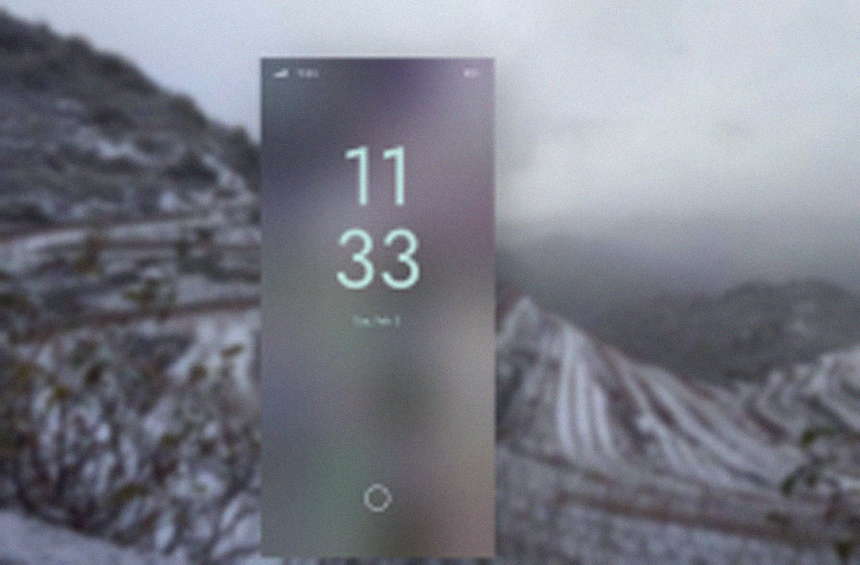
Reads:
11h33
